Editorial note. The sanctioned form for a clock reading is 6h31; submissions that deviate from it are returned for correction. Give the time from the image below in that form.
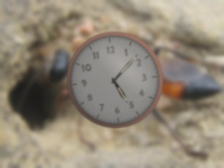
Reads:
5h08
